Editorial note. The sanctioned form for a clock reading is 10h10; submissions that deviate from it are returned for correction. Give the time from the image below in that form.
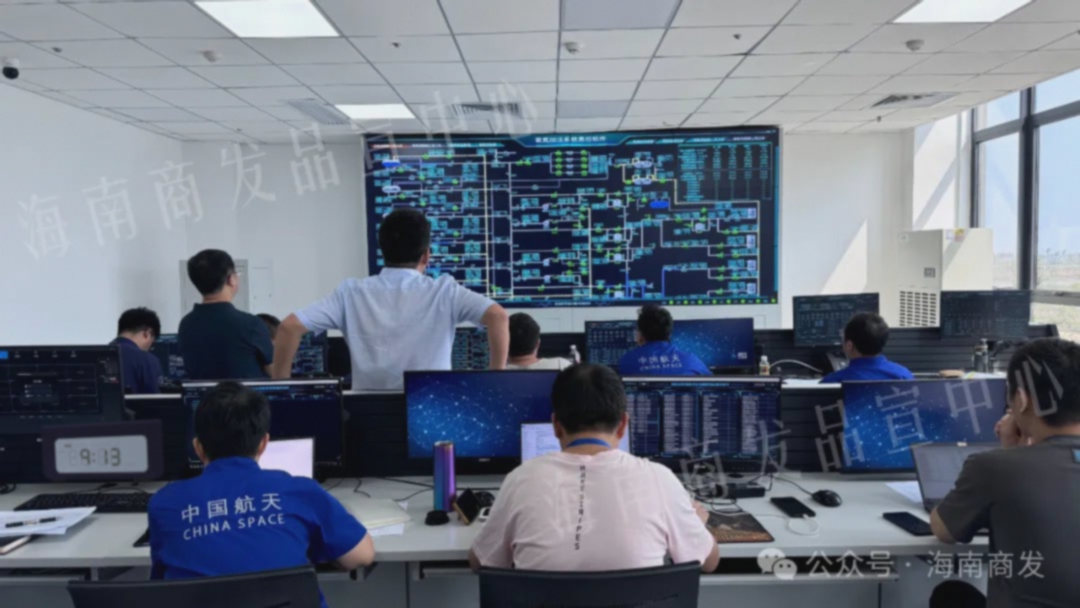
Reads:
9h13
